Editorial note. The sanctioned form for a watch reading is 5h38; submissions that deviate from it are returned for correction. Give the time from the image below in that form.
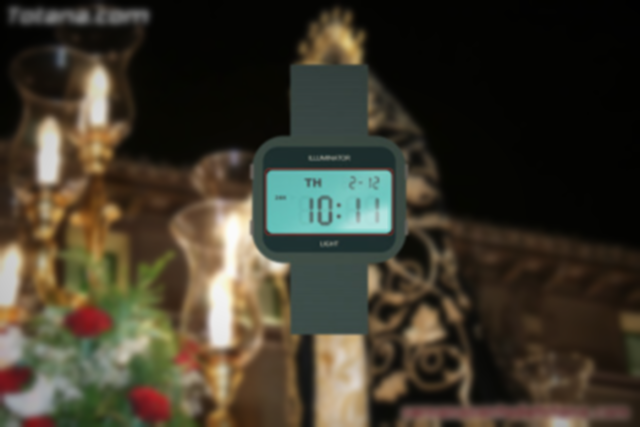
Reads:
10h11
